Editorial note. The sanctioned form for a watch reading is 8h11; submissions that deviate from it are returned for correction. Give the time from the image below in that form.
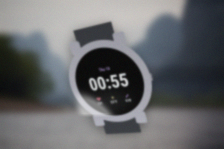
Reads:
0h55
